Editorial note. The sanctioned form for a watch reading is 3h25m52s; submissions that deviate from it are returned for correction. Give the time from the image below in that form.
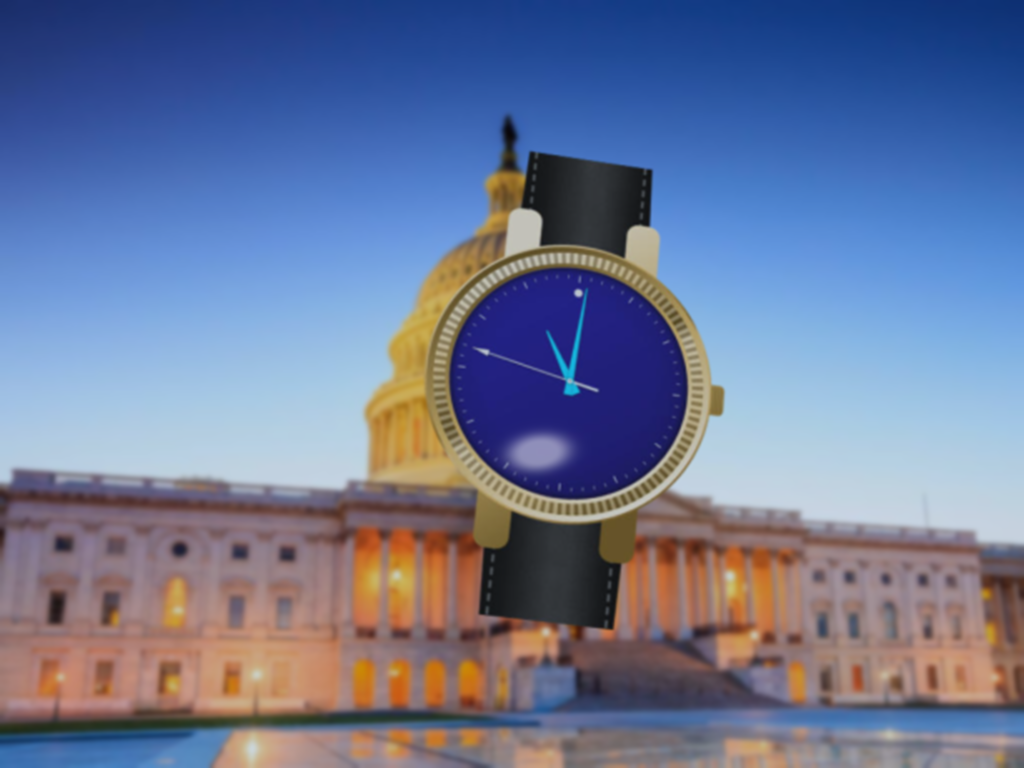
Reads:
11h00m47s
